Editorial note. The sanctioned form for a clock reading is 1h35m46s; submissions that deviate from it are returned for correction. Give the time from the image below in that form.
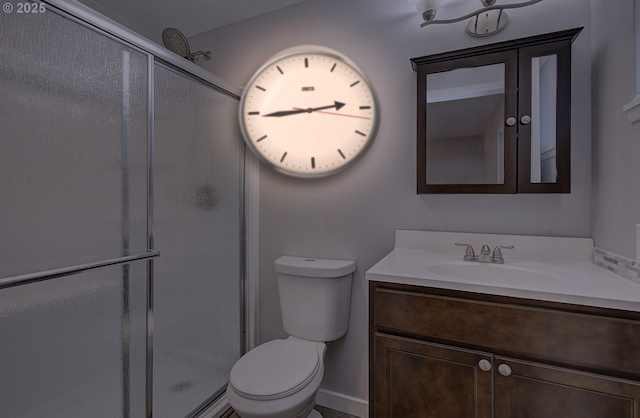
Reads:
2h44m17s
